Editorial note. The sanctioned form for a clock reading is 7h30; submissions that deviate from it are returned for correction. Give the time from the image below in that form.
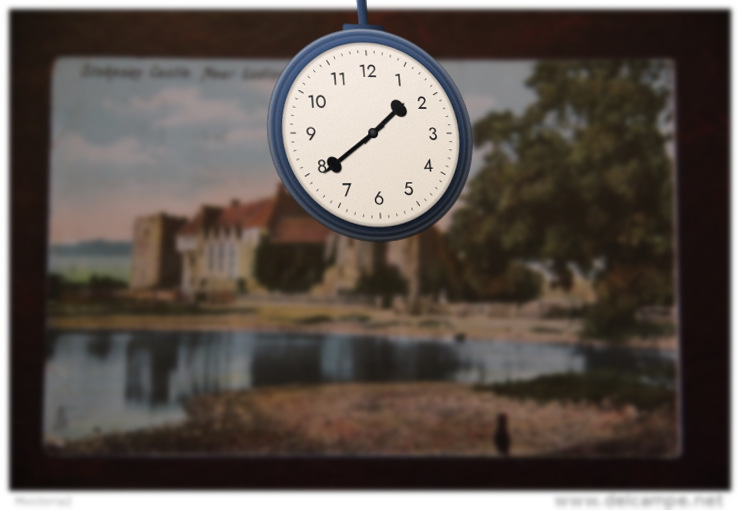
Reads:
1h39
